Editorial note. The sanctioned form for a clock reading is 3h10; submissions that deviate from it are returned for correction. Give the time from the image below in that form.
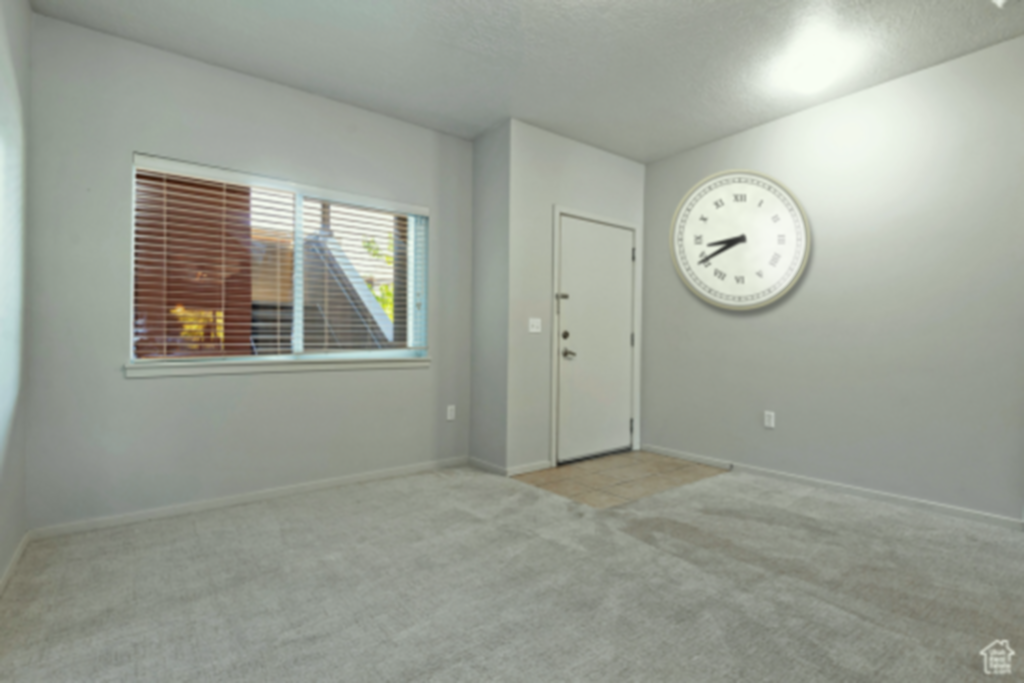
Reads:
8h40
